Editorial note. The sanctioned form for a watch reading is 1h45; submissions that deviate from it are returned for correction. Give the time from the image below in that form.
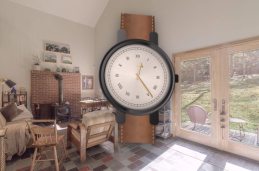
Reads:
12h24
